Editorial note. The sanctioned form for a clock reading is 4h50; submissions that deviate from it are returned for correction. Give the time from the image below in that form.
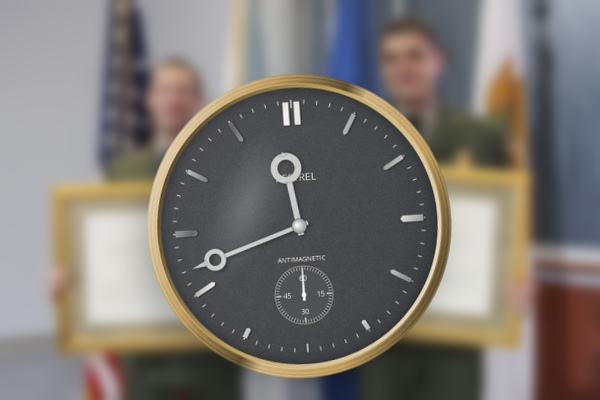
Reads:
11h42
